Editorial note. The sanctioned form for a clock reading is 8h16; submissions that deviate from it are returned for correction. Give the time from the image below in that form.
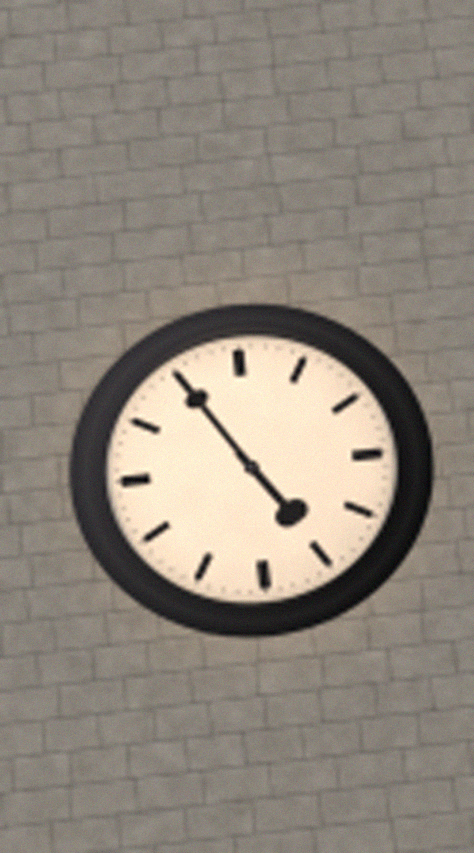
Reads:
4h55
